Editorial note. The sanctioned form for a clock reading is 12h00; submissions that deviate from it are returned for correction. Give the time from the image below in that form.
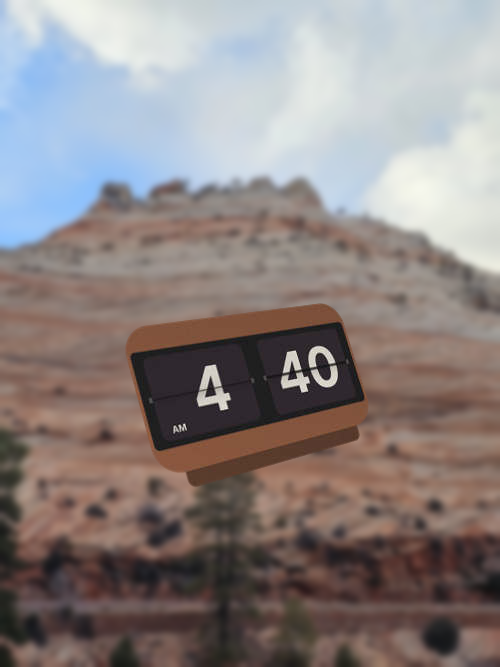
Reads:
4h40
